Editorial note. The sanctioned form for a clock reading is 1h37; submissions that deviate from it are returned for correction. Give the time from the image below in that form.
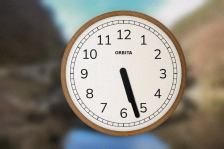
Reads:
5h27
